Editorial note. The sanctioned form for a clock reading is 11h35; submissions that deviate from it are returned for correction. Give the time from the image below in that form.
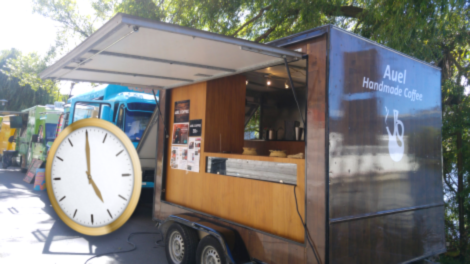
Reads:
5h00
